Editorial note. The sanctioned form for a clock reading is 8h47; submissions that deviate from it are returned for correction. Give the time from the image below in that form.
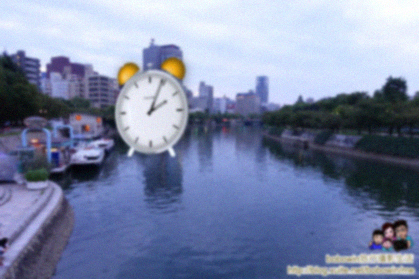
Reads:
2h04
